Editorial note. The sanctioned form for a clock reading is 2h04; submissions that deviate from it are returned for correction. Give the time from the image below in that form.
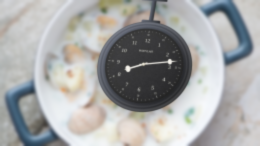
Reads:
8h13
